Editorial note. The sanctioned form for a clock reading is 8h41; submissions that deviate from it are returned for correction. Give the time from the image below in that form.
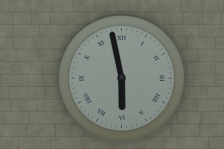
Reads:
5h58
